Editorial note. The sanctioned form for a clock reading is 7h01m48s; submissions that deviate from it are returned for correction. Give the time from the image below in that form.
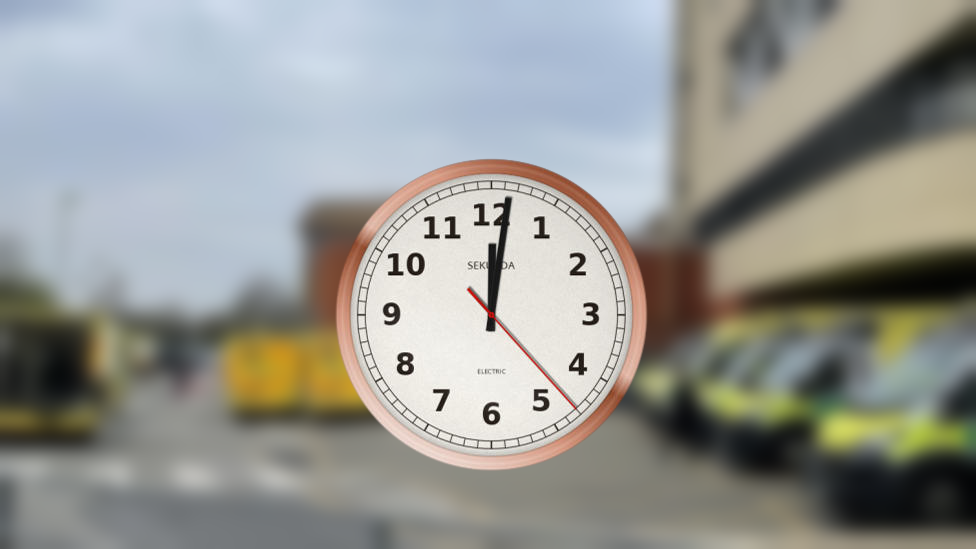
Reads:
12h01m23s
